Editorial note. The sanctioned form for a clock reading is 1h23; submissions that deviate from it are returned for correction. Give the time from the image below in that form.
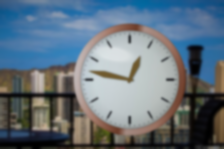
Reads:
12h47
